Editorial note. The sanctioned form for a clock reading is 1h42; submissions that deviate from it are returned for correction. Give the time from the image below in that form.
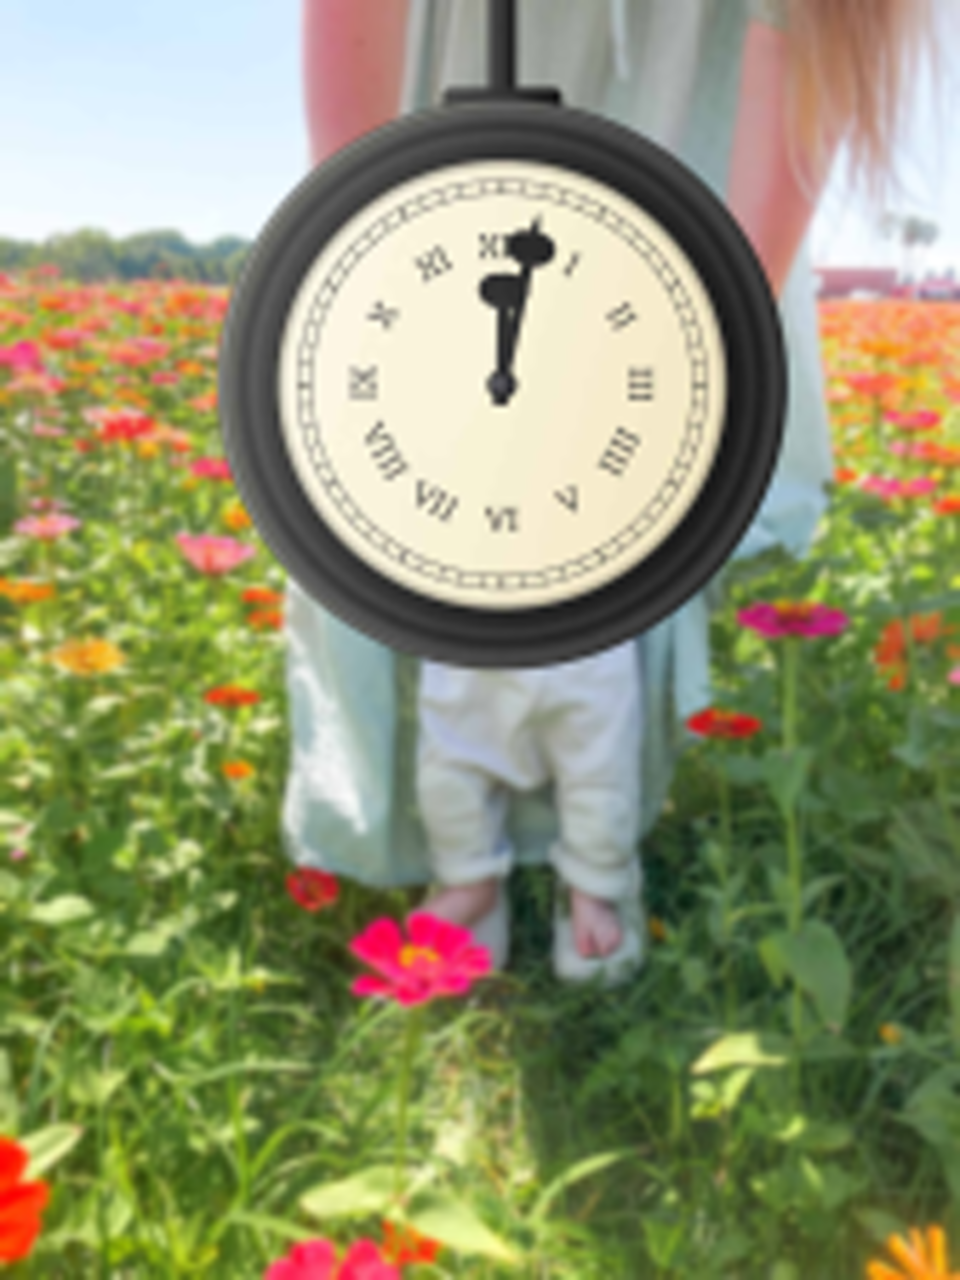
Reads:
12h02
